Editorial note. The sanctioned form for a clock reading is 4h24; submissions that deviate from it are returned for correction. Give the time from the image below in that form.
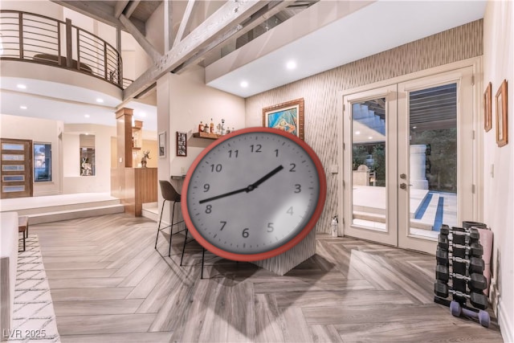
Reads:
1h42
